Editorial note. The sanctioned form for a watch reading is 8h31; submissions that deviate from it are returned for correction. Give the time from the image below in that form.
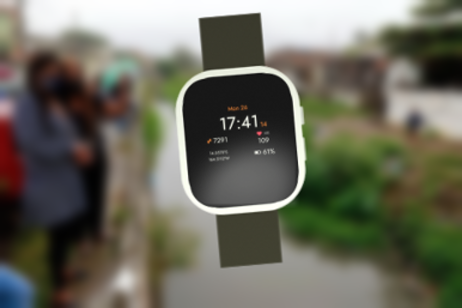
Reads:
17h41
